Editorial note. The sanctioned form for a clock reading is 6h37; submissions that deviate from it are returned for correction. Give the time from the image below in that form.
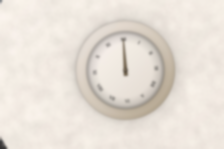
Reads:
12h00
